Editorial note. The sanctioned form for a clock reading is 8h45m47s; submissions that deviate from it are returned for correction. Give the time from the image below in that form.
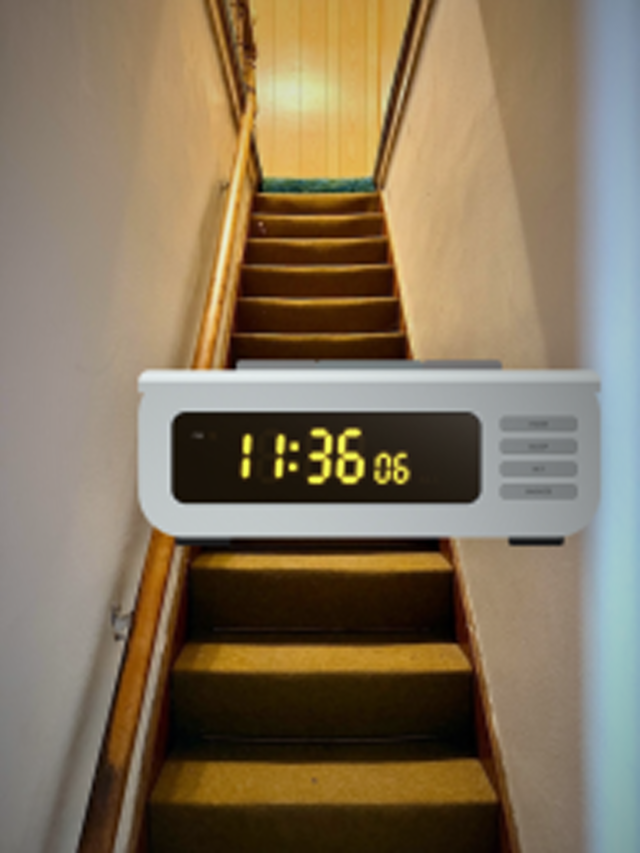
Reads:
11h36m06s
